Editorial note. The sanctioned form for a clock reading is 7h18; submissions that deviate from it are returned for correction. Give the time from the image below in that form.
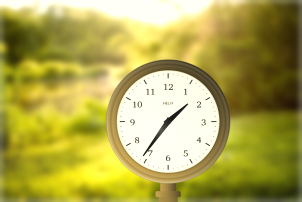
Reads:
1h36
